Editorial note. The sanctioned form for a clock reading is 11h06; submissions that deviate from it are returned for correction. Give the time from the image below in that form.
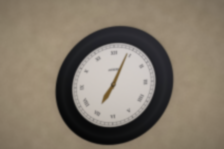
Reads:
7h04
